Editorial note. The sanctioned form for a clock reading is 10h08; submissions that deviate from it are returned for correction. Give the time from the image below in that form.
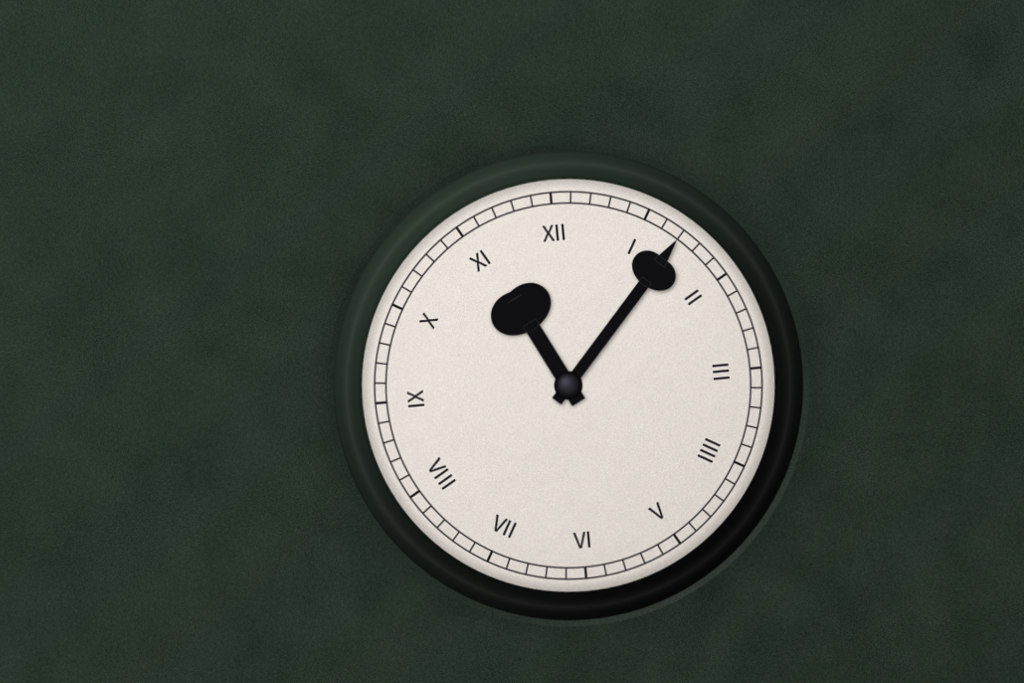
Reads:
11h07
